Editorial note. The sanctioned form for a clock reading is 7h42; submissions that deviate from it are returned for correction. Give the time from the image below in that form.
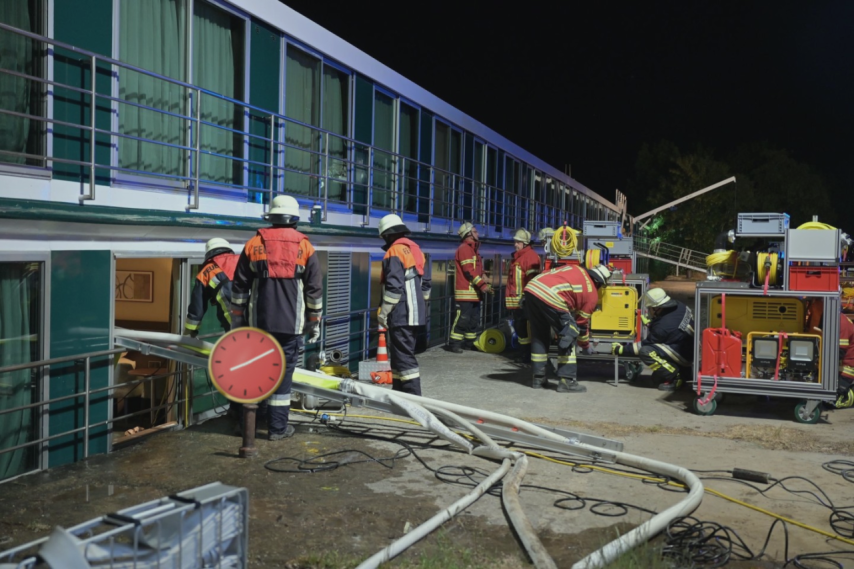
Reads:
8h10
